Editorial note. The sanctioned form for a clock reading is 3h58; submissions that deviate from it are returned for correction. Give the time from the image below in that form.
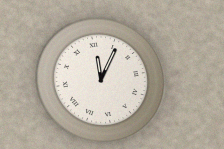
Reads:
12h06
